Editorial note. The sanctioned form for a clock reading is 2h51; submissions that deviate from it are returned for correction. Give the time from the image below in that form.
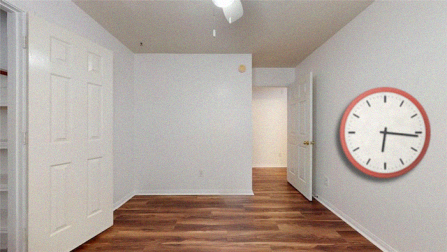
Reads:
6h16
